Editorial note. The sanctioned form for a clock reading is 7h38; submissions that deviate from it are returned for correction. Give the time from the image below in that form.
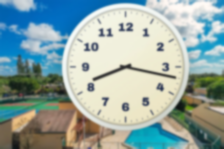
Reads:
8h17
